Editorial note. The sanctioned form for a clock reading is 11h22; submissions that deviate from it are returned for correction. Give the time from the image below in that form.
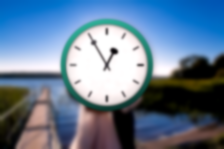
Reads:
12h55
